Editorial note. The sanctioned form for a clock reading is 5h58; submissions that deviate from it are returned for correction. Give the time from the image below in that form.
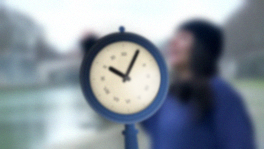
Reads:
10h05
